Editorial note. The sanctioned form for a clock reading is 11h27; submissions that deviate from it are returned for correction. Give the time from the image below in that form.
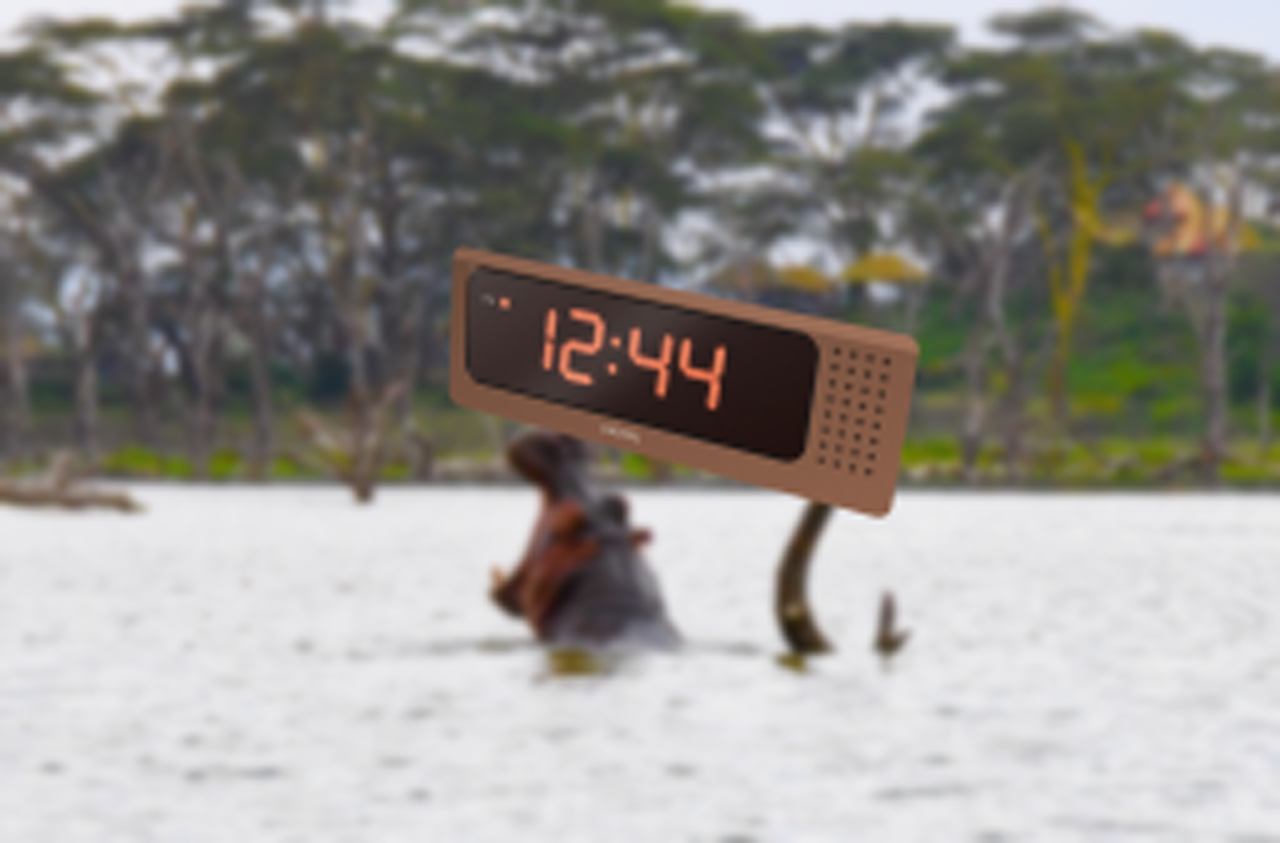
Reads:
12h44
